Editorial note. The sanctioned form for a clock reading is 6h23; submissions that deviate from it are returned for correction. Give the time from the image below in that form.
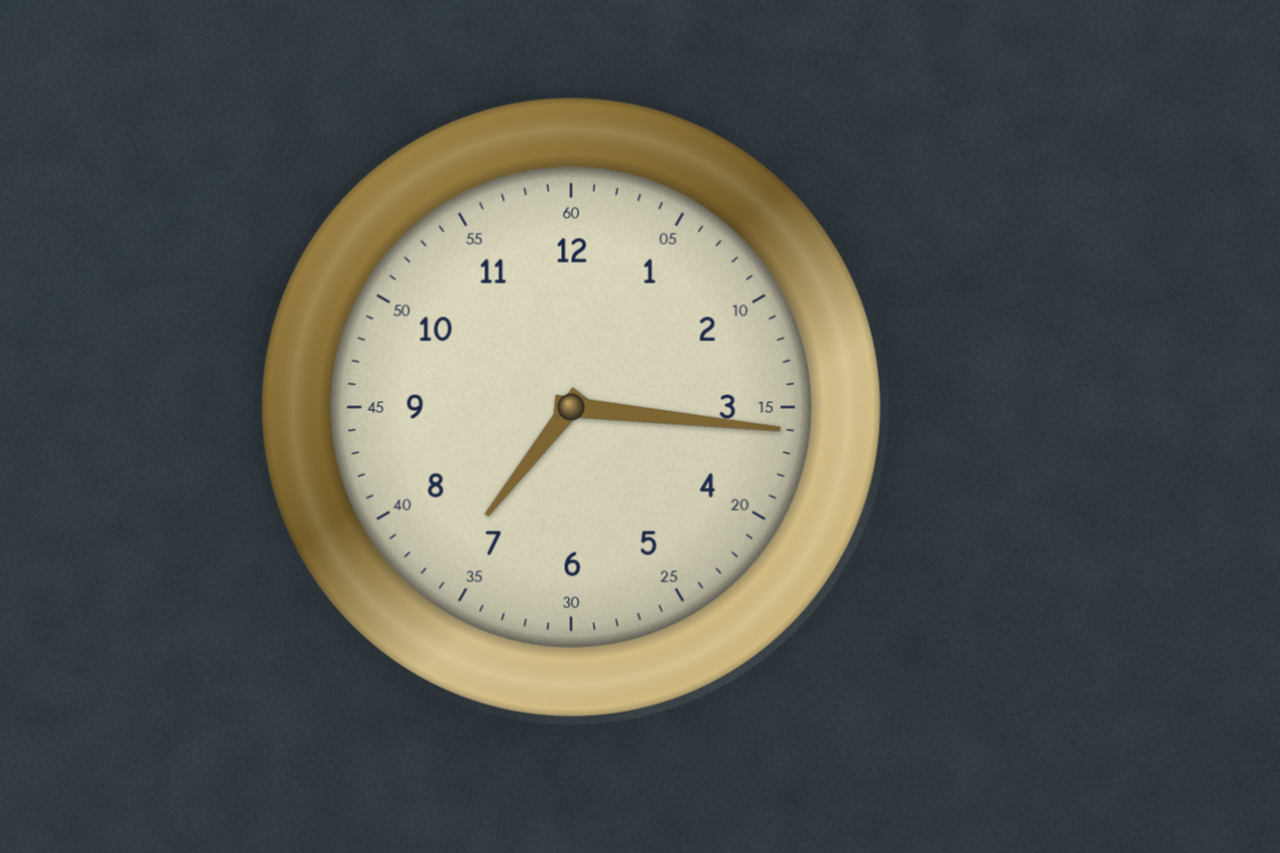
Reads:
7h16
